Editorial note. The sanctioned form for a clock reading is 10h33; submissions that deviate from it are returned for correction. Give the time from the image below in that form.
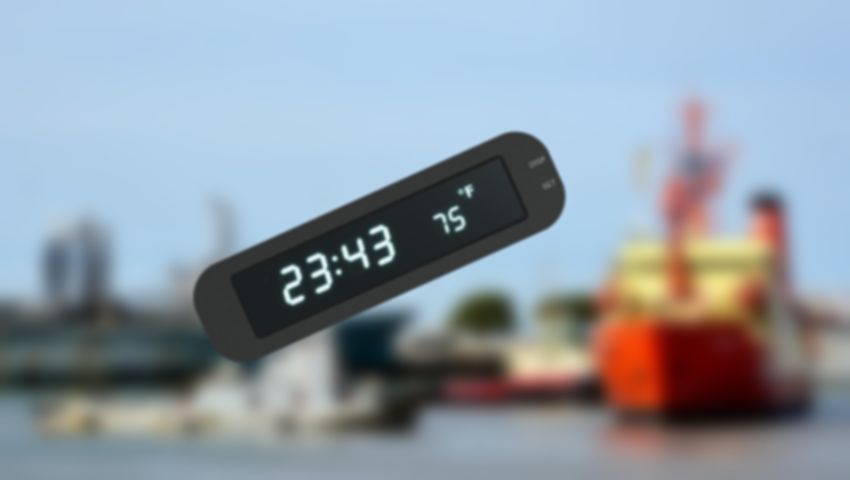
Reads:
23h43
